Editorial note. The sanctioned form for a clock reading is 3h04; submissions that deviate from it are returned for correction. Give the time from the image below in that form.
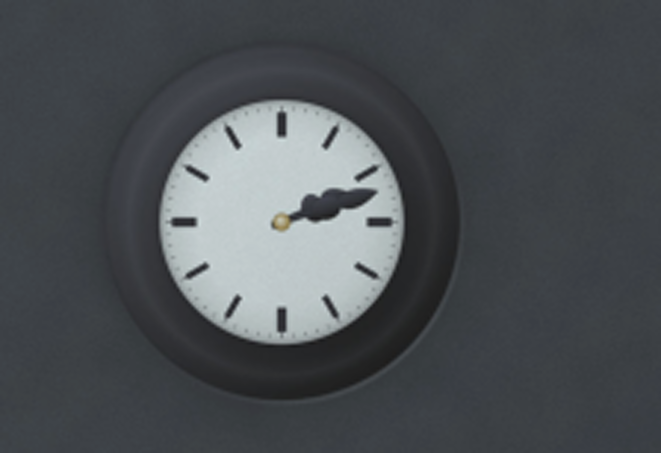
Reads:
2h12
